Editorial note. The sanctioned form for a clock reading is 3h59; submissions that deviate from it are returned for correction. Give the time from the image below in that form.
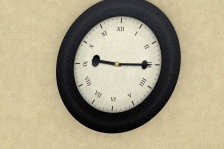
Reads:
9h15
